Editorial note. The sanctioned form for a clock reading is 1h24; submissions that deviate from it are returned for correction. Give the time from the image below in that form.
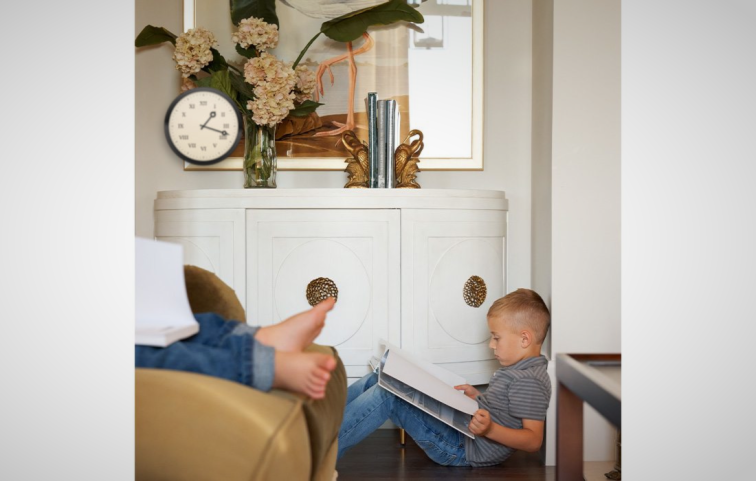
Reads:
1h18
